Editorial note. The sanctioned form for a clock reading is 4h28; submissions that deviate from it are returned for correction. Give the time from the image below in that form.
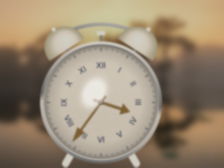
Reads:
3h36
